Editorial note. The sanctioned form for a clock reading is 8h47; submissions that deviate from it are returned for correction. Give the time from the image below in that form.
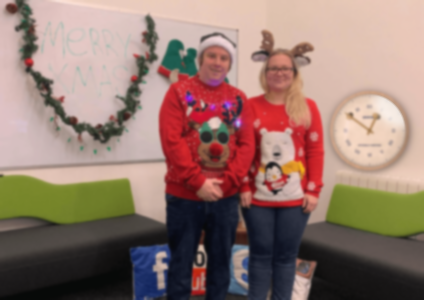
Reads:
12h51
